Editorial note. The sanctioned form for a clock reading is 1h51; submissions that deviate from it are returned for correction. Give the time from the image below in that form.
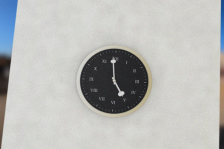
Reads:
4h59
